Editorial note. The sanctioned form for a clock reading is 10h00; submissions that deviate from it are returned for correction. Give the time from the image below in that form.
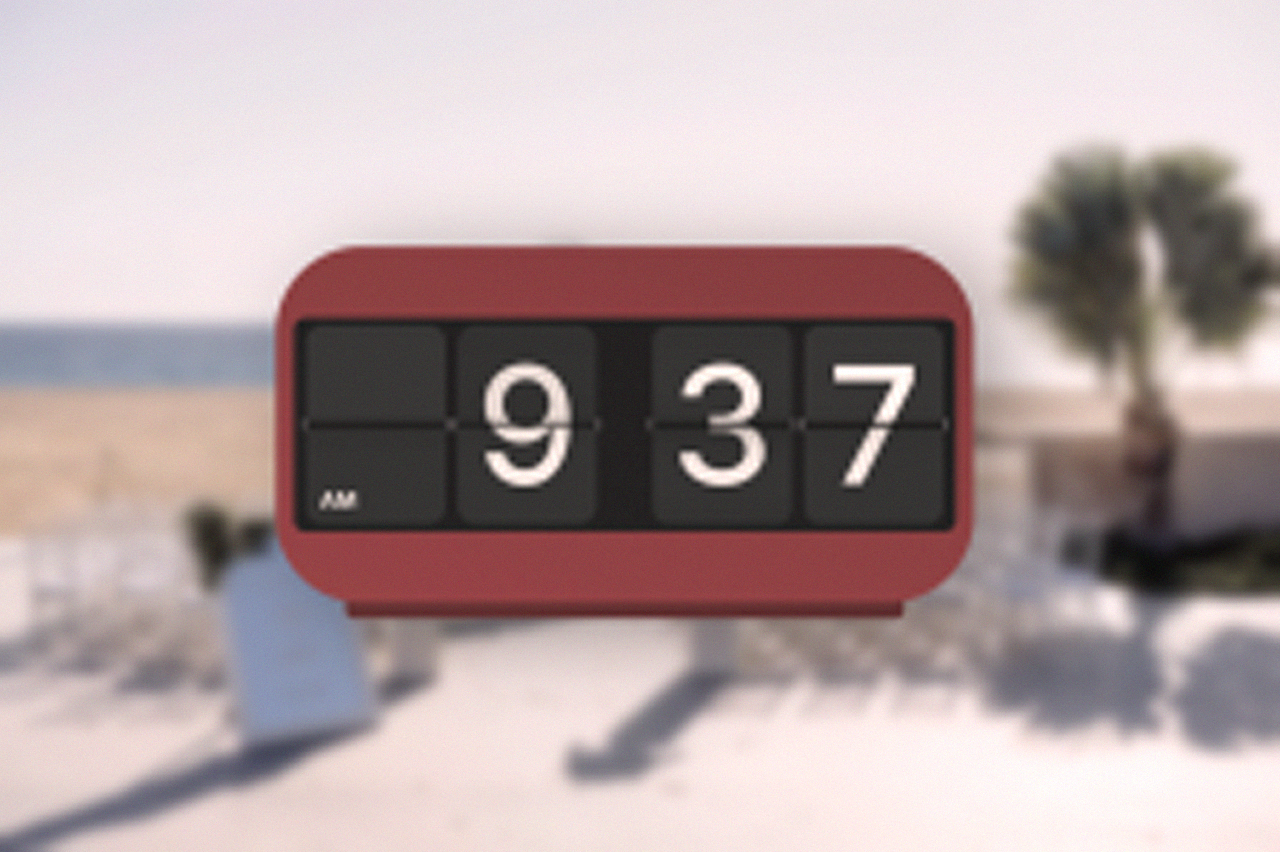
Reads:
9h37
